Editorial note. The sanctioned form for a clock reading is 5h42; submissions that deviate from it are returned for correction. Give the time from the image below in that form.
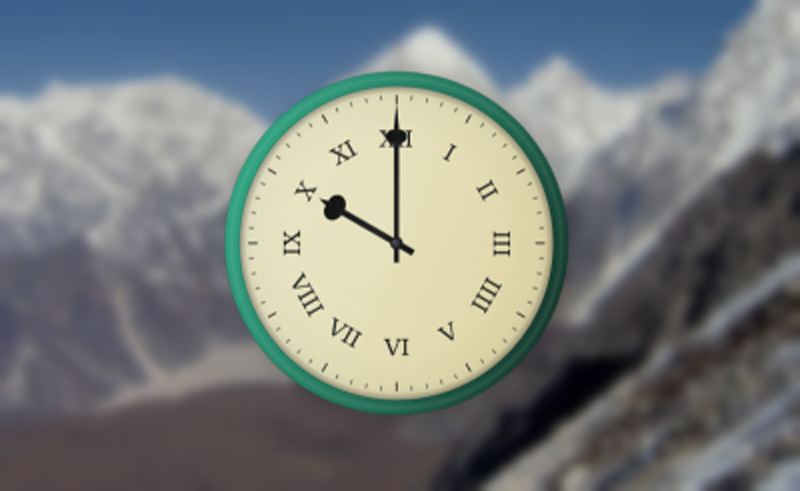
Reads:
10h00
